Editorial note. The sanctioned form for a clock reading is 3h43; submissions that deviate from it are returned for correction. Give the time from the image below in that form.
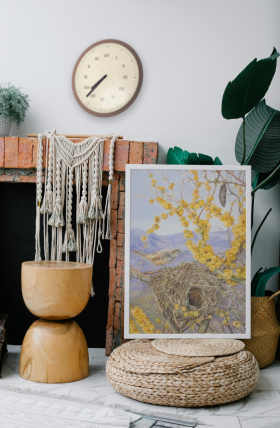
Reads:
7h37
